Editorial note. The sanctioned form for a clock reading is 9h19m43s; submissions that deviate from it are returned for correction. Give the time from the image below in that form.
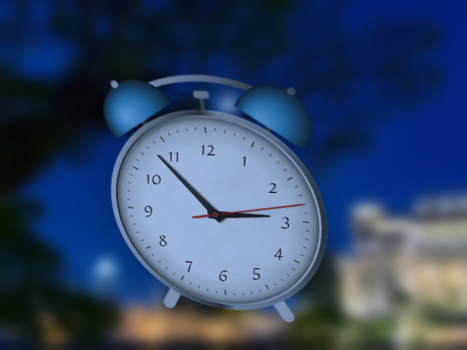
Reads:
2h53m13s
